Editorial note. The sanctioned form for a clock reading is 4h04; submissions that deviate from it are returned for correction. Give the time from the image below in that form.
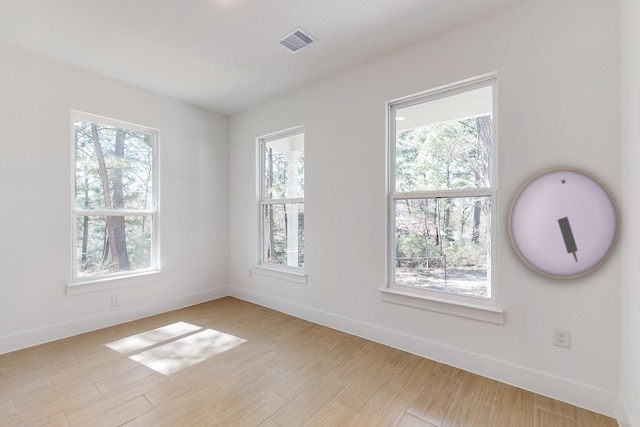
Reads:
5h27
